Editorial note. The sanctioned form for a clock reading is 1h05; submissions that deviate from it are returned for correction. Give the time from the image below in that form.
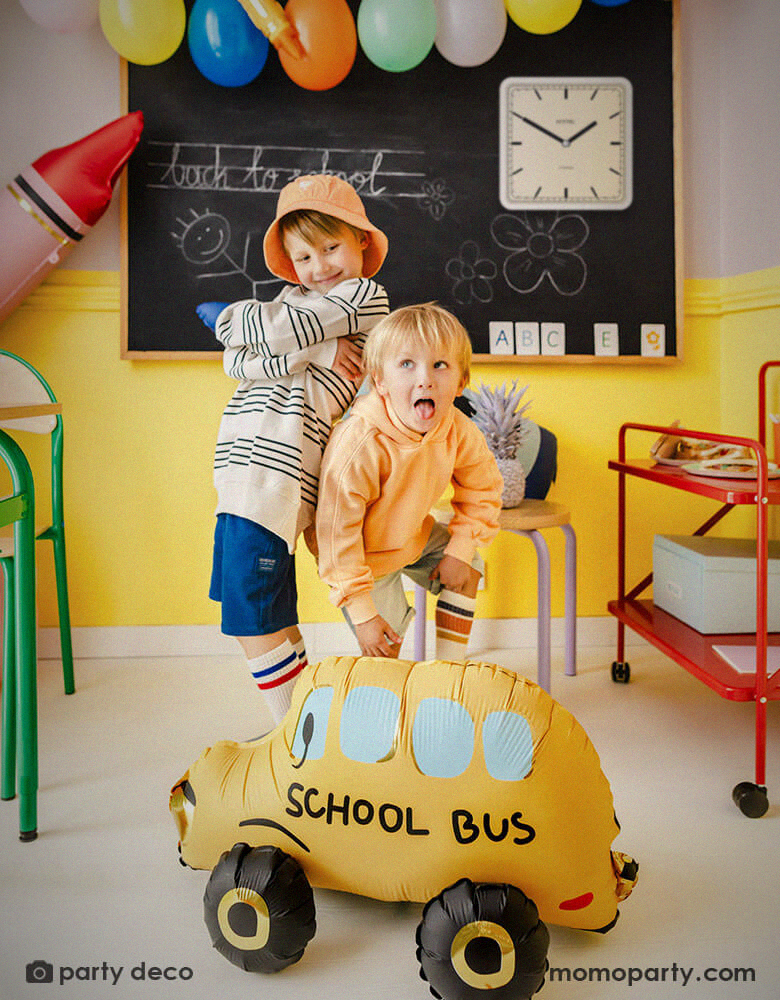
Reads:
1h50
